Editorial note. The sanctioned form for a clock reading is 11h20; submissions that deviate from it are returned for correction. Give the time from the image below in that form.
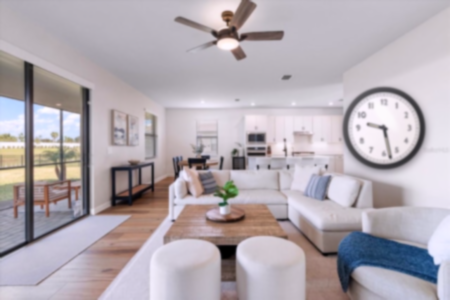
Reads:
9h28
